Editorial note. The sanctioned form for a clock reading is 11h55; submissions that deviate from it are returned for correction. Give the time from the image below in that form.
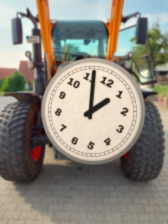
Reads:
12h56
